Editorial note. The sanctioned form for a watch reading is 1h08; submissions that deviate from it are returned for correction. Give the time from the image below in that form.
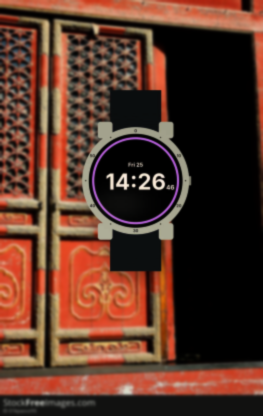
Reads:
14h26
